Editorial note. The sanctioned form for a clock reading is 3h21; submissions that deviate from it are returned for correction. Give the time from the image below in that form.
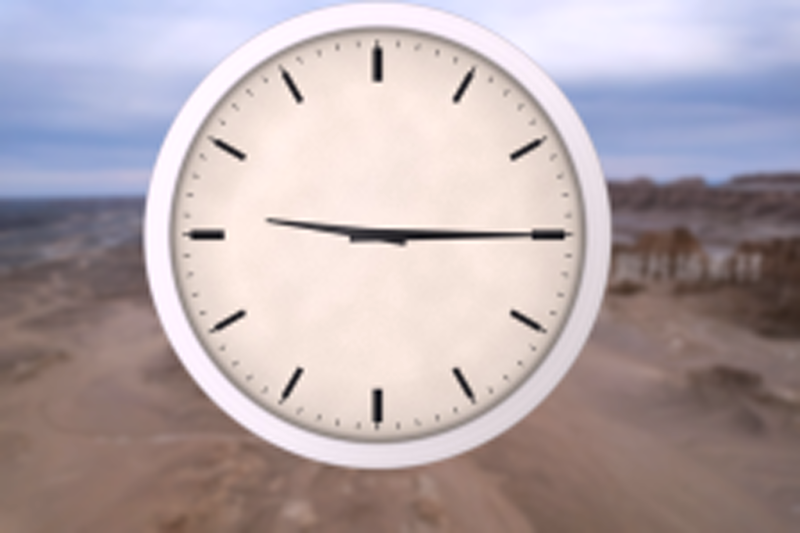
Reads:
9h15
